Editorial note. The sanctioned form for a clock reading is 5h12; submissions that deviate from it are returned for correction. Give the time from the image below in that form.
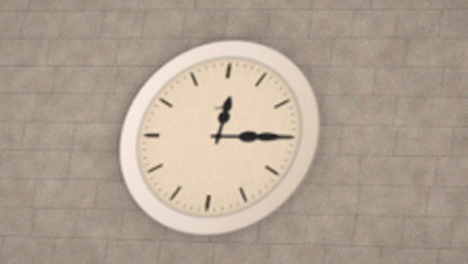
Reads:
12h15
